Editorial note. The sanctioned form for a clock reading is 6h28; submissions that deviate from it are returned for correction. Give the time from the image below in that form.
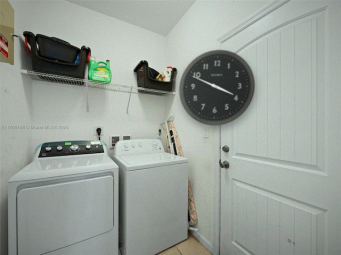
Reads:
3h49
